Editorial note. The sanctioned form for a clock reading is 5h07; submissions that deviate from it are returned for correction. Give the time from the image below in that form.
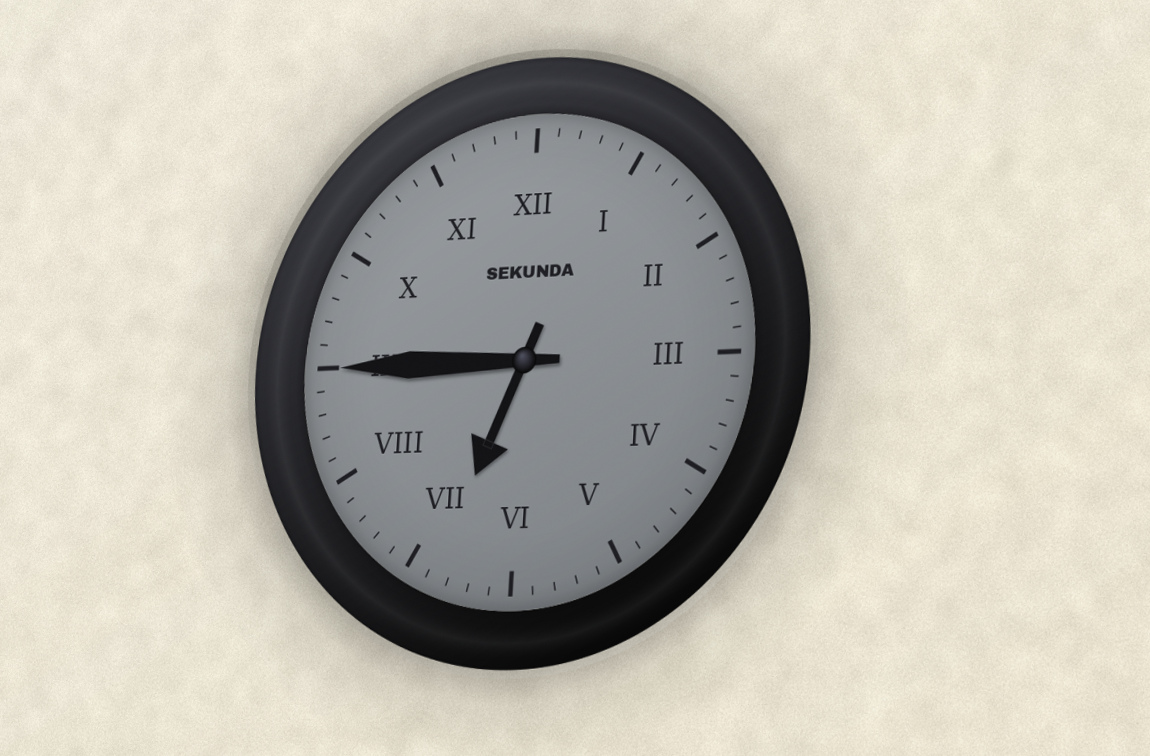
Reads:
6h45
